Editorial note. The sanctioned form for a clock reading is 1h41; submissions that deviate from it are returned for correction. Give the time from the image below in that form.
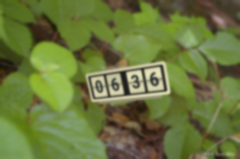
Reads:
6h36
